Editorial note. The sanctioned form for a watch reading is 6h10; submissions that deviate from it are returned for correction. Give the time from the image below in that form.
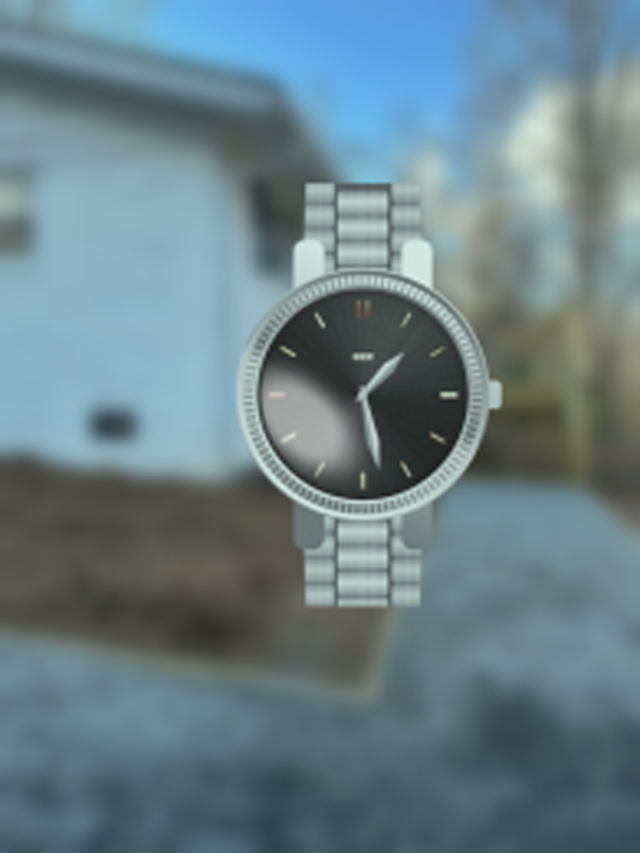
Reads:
1h28
